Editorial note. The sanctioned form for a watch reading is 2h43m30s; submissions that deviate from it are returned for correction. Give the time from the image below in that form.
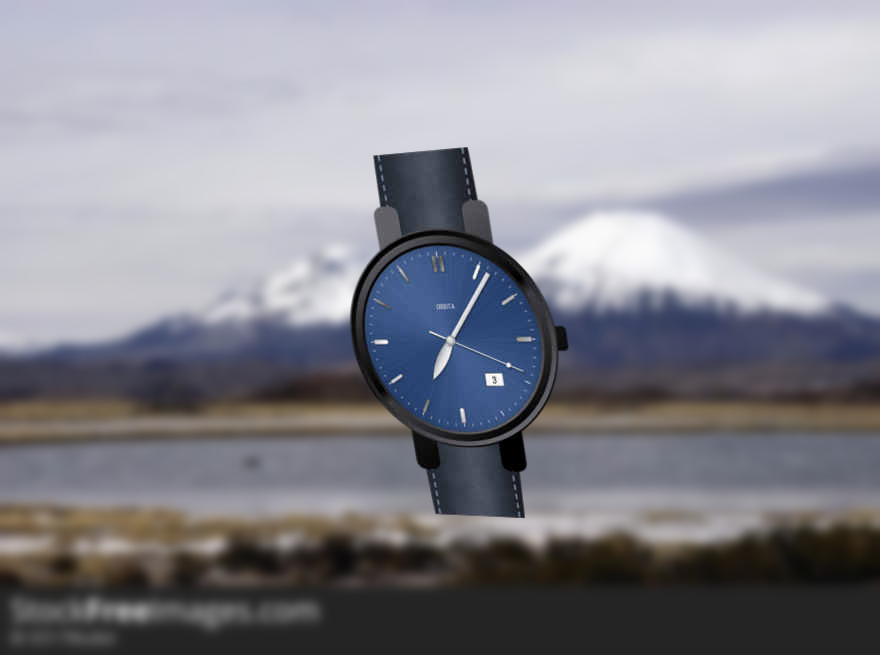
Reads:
7h06m19s
